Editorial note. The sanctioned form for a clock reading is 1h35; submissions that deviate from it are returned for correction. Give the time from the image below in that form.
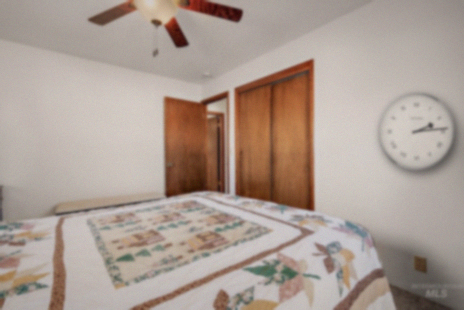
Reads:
2h14
